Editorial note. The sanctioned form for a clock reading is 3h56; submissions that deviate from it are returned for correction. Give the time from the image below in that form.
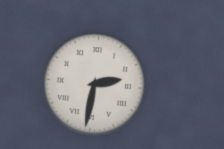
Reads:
2h31
